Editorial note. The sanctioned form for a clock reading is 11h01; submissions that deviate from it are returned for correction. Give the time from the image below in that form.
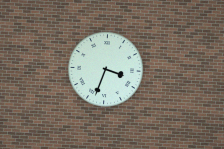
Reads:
3h33
